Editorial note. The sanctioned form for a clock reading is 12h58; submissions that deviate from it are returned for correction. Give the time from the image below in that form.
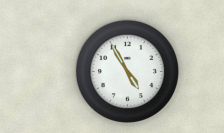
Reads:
4h55
